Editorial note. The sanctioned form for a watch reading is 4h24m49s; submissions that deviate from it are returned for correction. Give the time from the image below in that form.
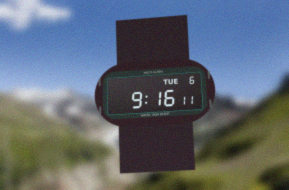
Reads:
9h16m11s
